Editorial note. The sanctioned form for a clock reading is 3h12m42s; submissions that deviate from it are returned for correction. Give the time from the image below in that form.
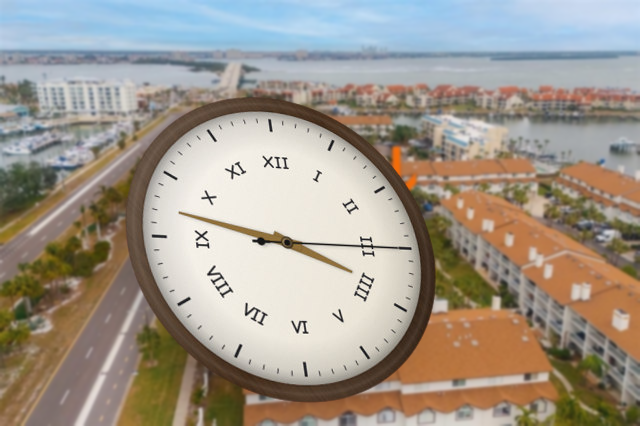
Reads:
3h47m15s
